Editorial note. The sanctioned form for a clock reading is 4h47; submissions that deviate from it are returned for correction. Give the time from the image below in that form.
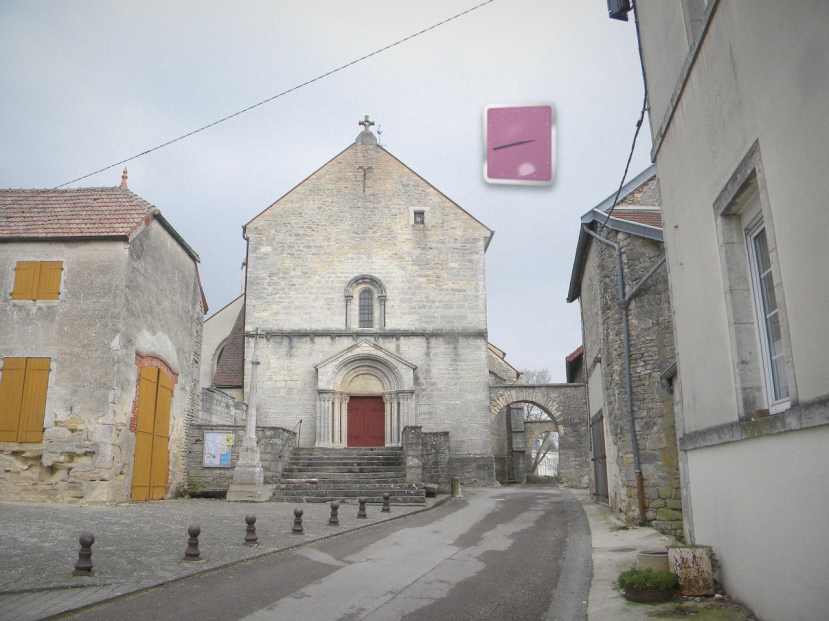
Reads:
2h43
